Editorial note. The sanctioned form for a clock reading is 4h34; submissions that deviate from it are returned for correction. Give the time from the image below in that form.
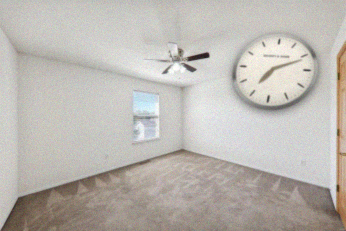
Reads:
7h11
